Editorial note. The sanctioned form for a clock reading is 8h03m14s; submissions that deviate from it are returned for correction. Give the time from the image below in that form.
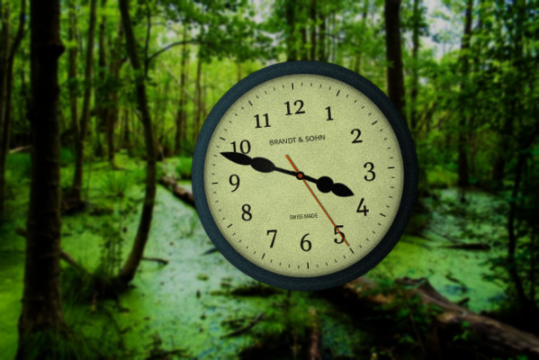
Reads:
3h48m25s
